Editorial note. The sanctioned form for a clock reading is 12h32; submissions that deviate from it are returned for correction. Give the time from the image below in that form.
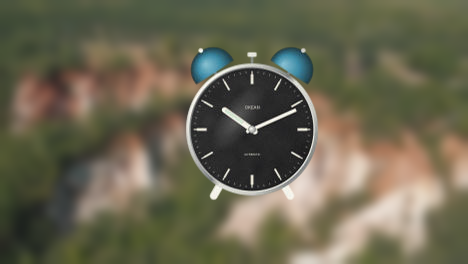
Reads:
10h11
